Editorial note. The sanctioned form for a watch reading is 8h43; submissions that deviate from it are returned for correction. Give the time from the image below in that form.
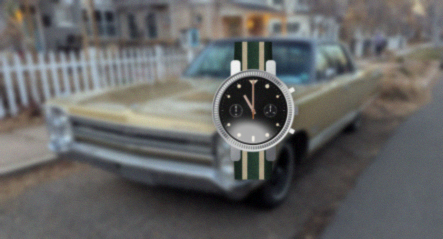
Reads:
11h00
